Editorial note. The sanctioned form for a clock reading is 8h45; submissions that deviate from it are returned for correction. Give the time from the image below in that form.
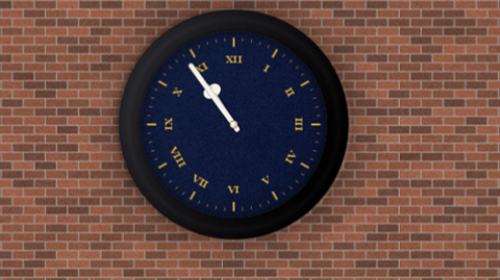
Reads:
10h54
